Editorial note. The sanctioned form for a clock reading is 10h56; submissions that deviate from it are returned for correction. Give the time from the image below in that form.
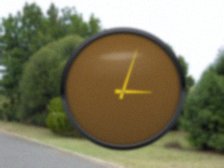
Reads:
3h03
